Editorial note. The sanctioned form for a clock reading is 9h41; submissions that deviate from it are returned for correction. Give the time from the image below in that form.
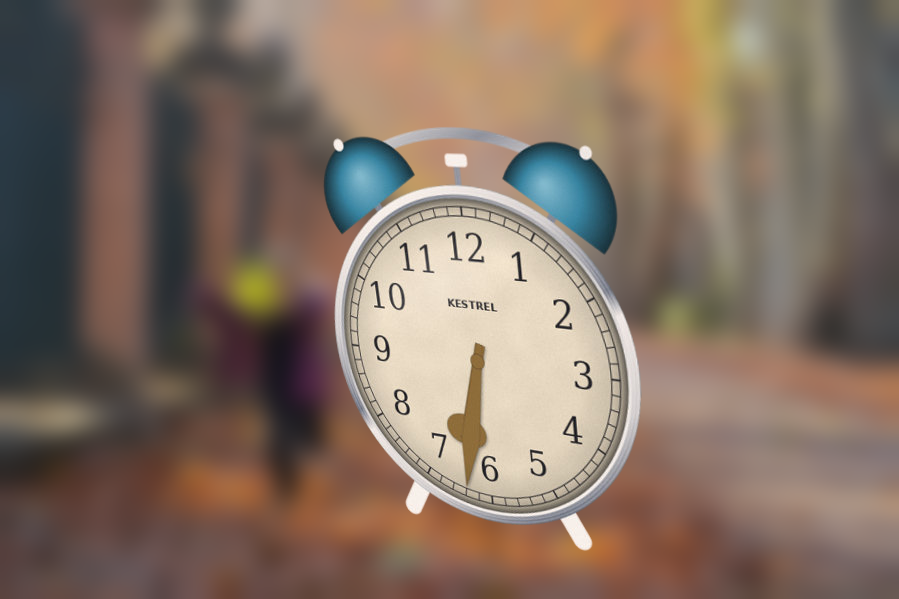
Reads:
6h32
